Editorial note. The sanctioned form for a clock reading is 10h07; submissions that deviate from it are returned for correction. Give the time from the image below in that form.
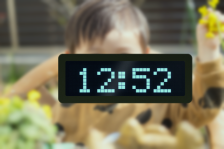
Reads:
12h52
